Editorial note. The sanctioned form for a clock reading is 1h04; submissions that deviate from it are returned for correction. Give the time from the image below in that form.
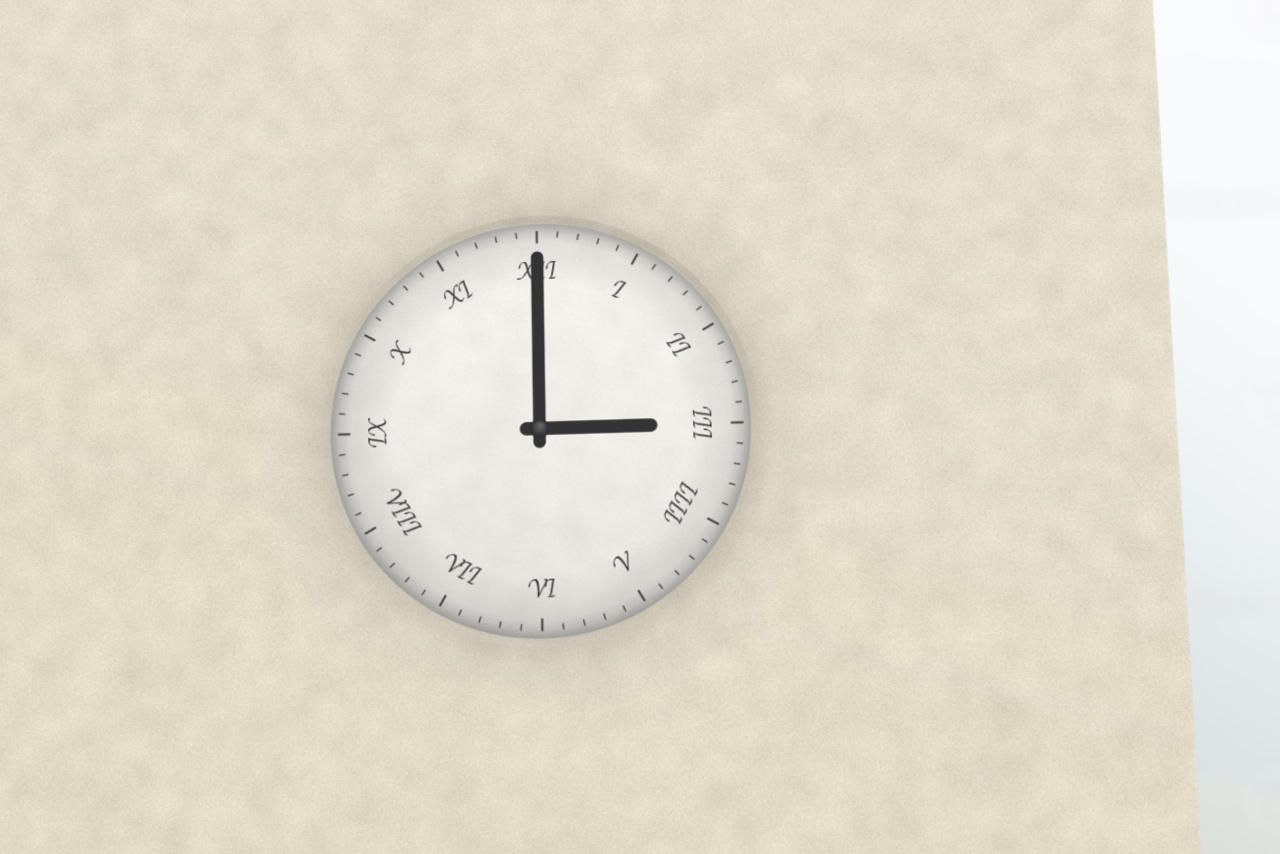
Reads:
3h00
